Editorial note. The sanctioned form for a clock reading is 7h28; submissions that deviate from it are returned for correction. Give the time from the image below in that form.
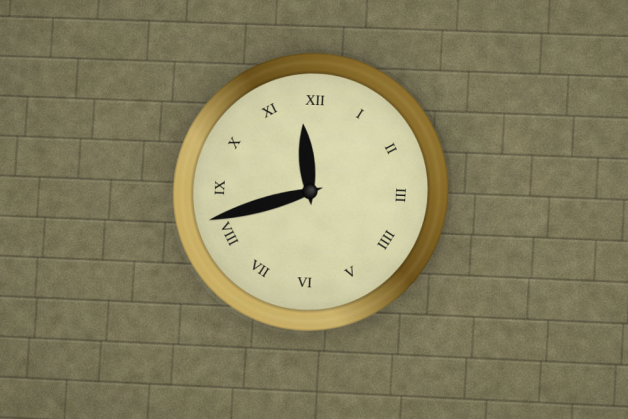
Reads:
11h42
